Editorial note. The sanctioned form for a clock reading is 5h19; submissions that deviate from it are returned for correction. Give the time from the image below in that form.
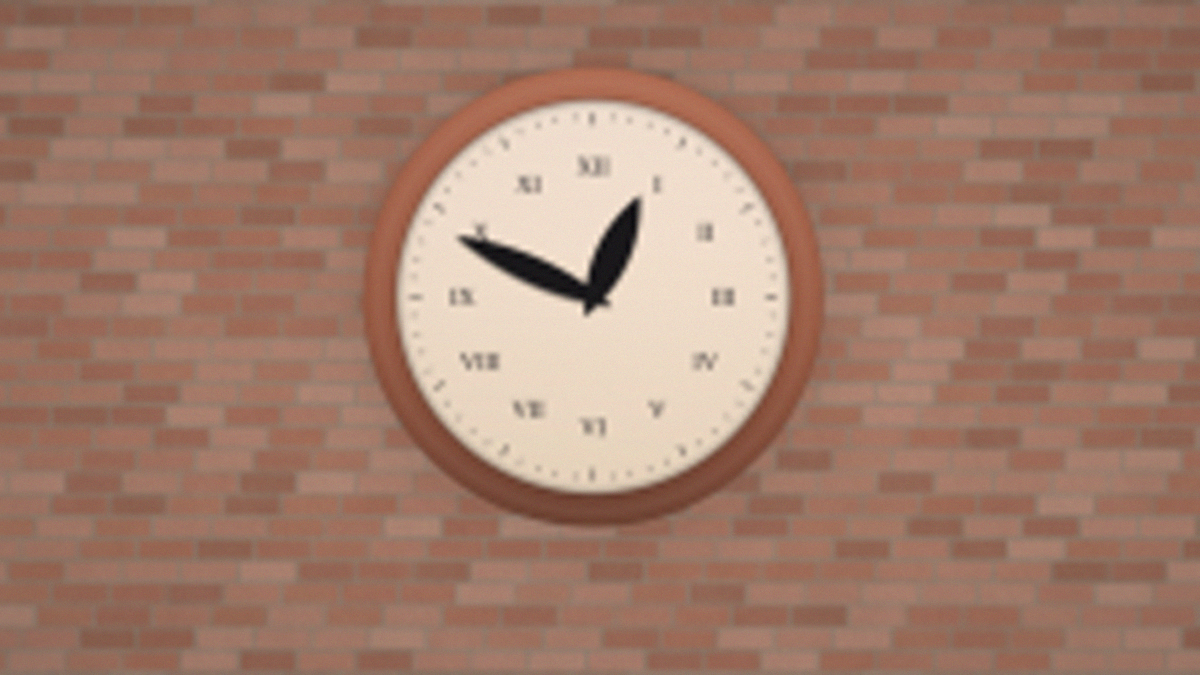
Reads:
12h49
